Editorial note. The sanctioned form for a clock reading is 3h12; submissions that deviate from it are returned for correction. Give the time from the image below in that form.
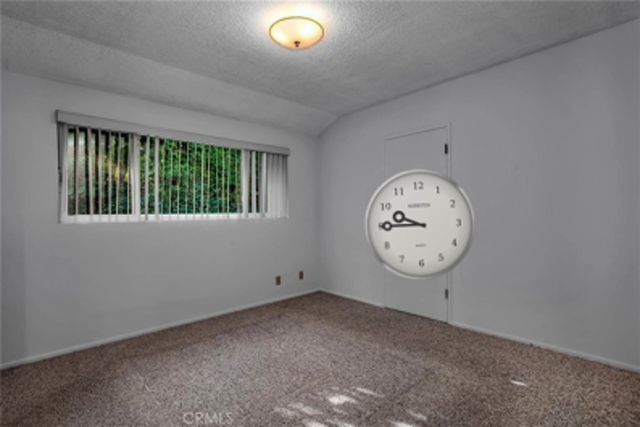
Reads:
9h45
